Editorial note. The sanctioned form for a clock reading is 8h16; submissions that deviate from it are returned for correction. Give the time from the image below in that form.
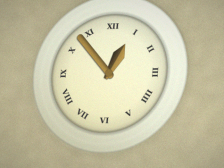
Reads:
12h53
